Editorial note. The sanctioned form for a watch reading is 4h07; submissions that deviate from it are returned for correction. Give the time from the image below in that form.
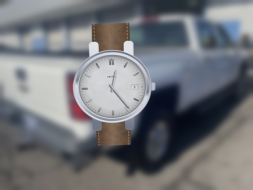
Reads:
12h24
